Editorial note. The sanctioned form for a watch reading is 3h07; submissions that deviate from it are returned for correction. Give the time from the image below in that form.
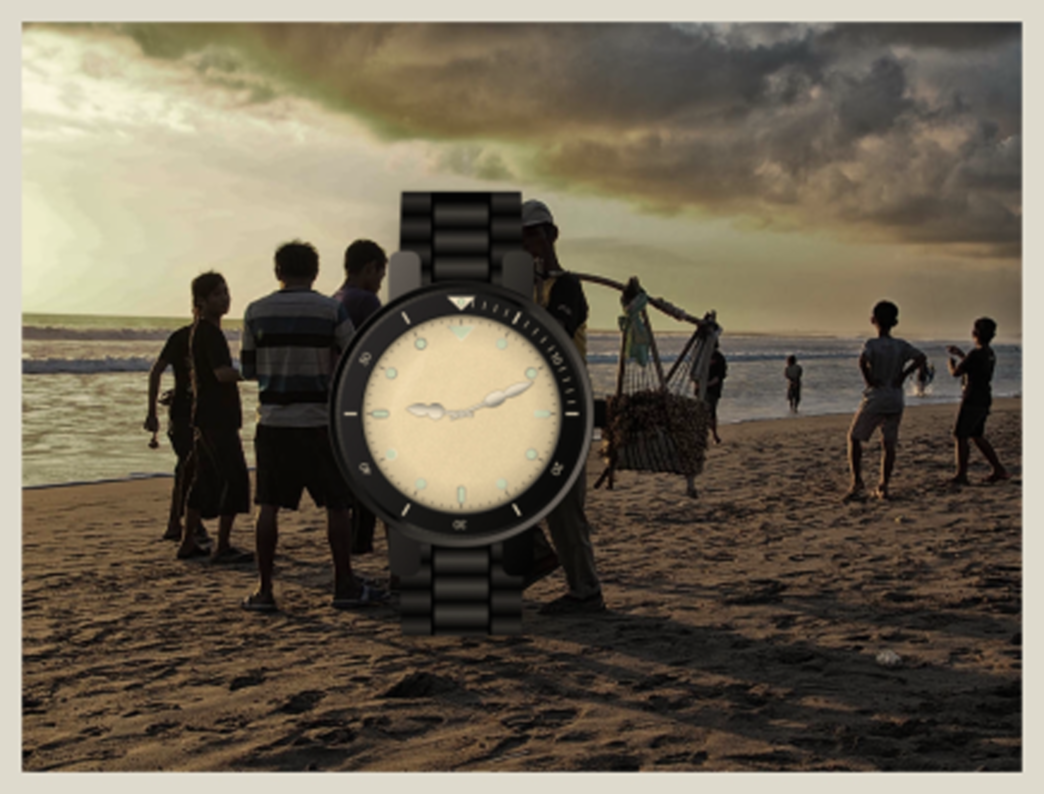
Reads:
9h11
